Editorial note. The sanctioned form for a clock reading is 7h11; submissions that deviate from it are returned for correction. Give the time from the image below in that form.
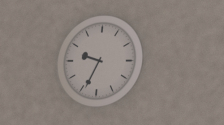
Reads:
9h34
